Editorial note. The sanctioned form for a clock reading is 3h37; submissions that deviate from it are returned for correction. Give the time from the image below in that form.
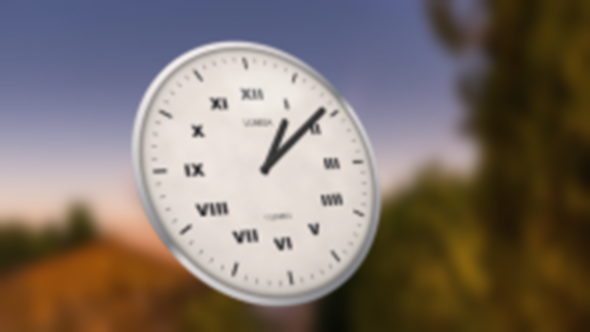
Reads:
1h09
